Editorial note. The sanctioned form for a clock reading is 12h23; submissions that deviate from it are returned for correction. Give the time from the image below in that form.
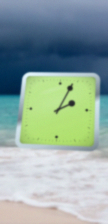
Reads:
2h04
